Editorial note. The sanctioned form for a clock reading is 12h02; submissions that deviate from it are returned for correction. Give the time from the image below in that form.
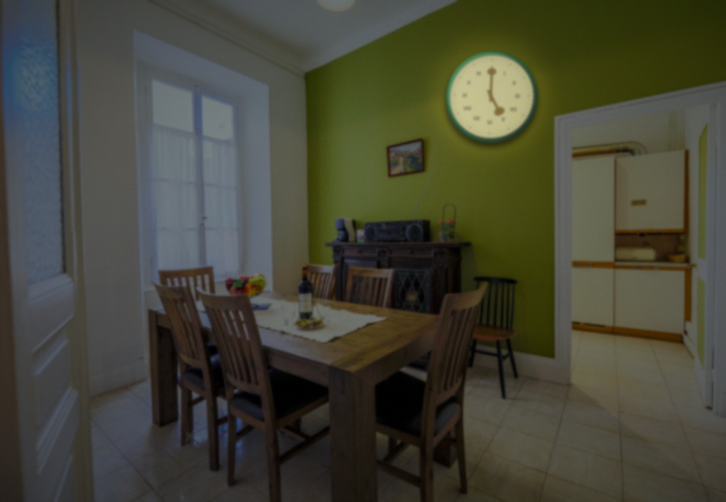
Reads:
5h00
